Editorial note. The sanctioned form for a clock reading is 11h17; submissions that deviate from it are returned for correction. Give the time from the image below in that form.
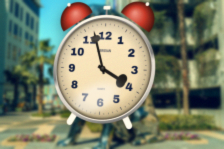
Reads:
3h57
